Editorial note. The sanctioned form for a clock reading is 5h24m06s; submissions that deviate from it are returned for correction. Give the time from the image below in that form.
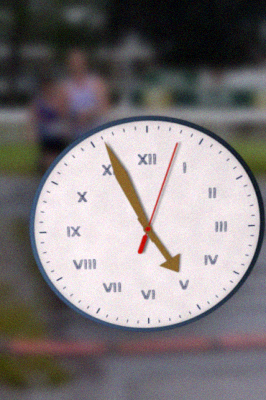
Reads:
4h56m03s
